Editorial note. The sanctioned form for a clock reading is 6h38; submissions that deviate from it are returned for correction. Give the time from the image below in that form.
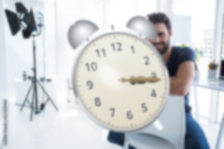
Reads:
3h16
